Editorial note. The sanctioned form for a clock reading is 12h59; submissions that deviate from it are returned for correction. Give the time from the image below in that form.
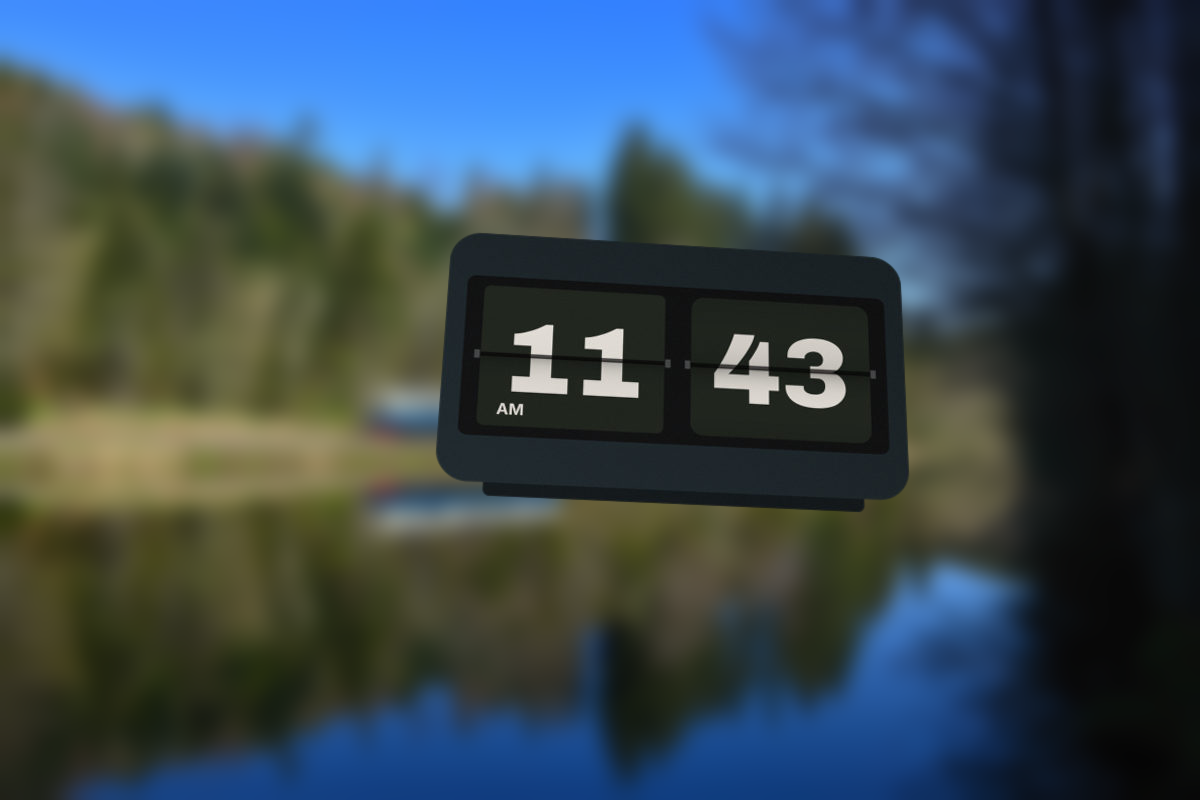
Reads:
11h43
